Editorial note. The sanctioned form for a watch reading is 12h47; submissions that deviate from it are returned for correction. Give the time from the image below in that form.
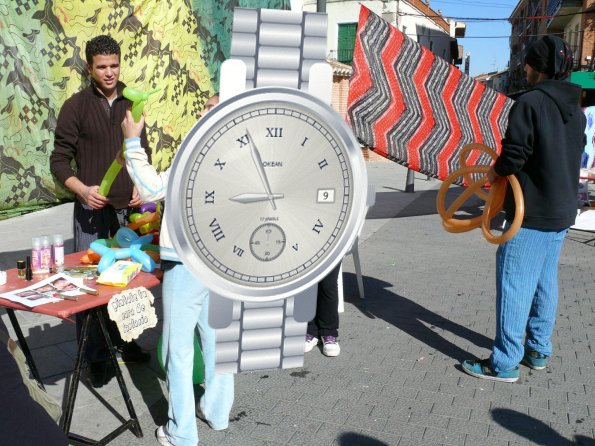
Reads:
8h56
